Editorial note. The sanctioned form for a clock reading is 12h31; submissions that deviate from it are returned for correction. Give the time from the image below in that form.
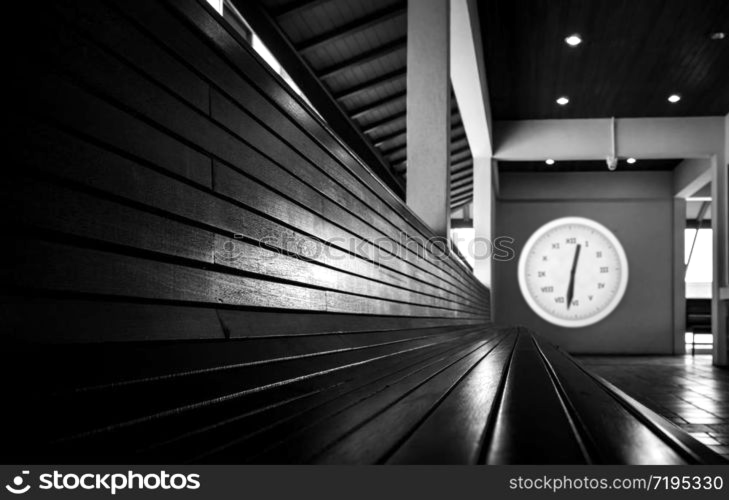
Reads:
12h32
